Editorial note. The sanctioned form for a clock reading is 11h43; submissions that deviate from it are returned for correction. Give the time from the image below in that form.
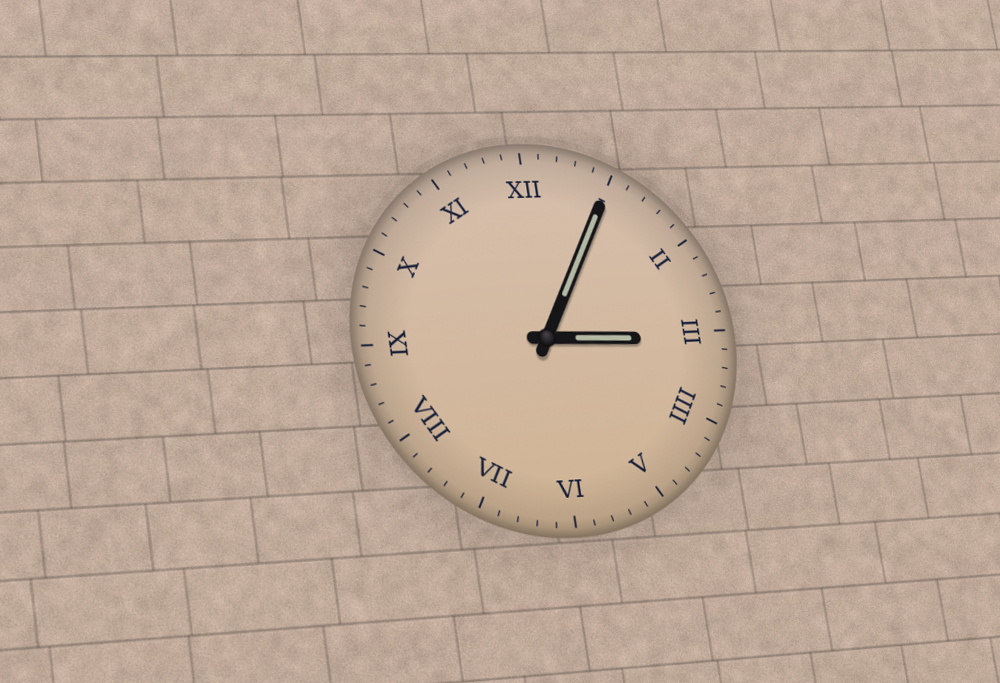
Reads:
3h05
